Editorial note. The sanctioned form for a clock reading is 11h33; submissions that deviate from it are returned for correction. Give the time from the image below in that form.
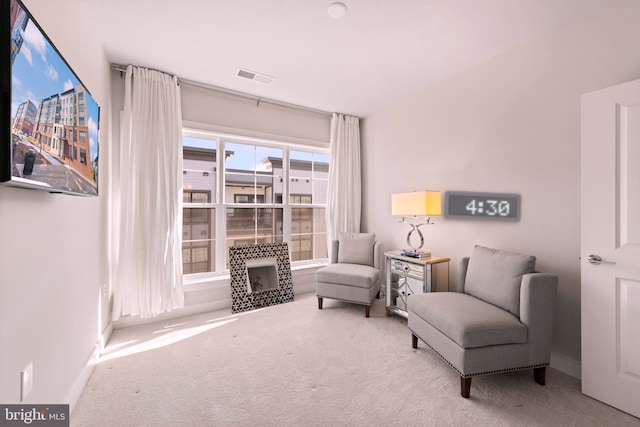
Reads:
4h30
